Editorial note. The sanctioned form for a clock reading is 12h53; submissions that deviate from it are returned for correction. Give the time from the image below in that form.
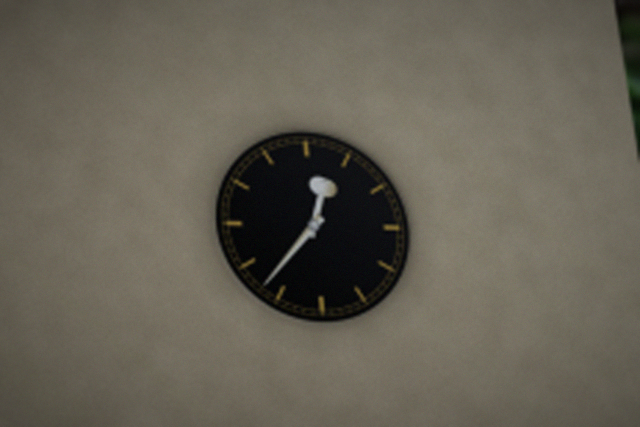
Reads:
12h37
